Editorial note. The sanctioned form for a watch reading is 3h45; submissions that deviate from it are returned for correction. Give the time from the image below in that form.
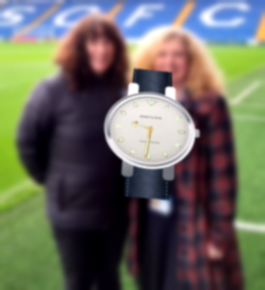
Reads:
9h31
